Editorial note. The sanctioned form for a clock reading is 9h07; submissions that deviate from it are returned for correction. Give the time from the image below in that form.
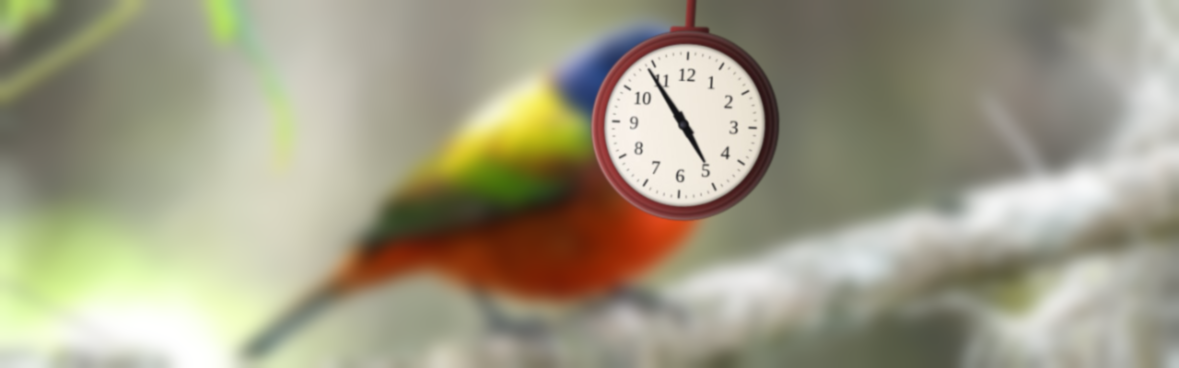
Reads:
4h54
